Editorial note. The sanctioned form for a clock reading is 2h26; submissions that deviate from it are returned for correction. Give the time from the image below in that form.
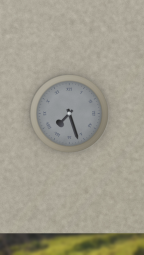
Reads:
7h27
